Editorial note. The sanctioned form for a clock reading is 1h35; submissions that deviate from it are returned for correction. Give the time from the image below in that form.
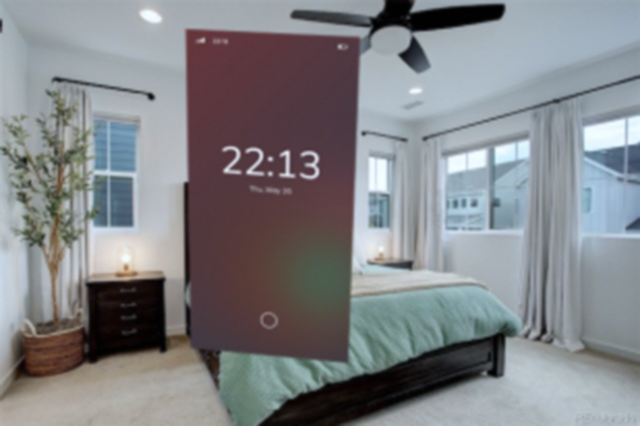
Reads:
22h13
